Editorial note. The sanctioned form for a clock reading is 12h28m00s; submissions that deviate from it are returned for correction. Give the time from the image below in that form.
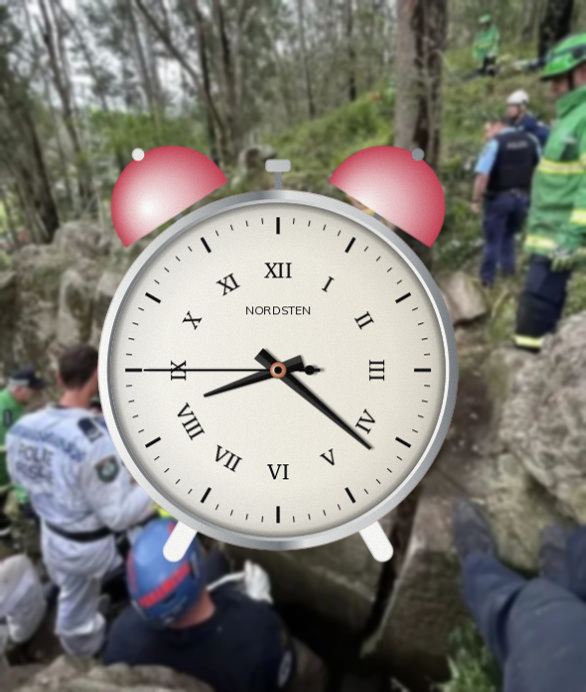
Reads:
8h21m45s
